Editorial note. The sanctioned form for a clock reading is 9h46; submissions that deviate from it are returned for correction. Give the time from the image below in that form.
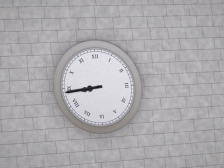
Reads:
8h44
